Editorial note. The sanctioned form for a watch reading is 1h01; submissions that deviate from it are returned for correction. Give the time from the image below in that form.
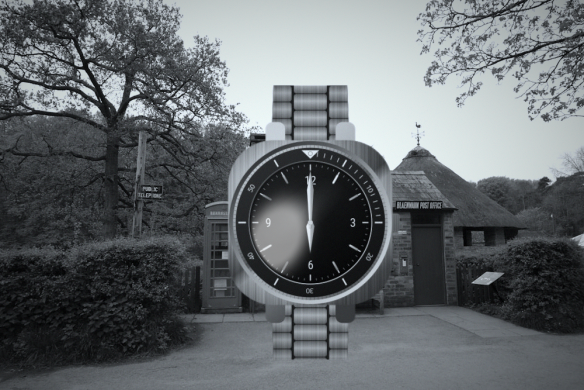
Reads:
6h00
